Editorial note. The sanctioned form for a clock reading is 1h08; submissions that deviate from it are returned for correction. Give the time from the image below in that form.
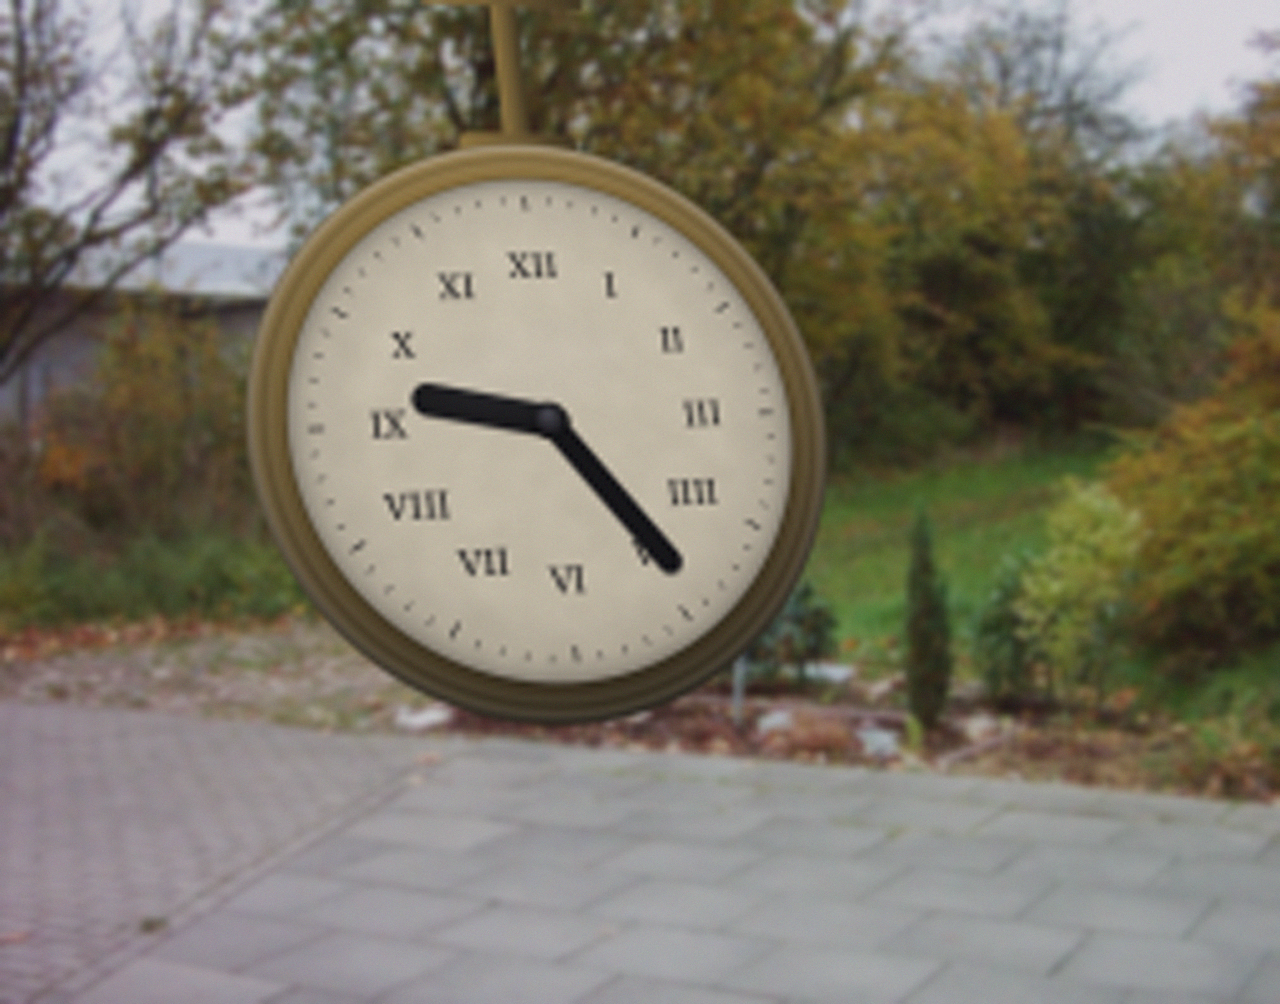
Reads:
9h24
